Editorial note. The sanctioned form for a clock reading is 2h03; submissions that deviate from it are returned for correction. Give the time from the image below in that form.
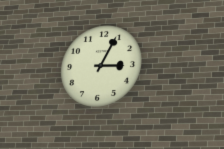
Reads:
3h04
